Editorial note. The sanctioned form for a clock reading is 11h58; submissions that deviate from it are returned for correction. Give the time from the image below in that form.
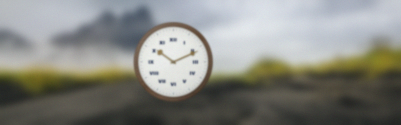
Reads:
10h11
